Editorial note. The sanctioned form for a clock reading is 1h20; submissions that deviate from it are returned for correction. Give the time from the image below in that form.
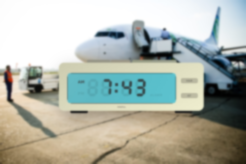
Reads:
7h43
